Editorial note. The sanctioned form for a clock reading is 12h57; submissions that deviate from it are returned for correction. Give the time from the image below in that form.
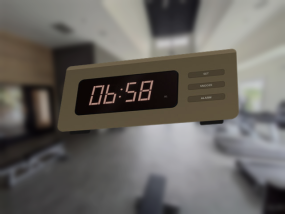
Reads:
6h58
